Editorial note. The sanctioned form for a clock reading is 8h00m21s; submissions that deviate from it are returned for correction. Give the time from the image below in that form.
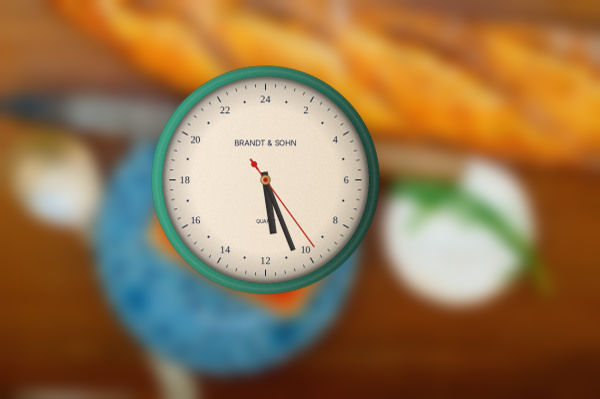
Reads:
11h26m24s
